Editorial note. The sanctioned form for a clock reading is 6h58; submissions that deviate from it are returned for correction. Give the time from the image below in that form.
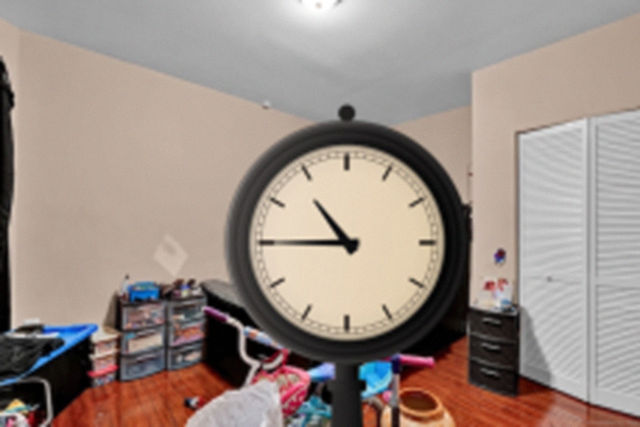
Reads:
10h45
